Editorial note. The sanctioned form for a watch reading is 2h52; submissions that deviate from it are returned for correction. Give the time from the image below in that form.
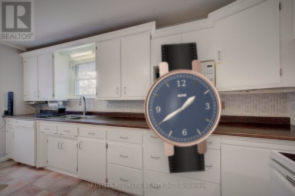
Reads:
1h40
